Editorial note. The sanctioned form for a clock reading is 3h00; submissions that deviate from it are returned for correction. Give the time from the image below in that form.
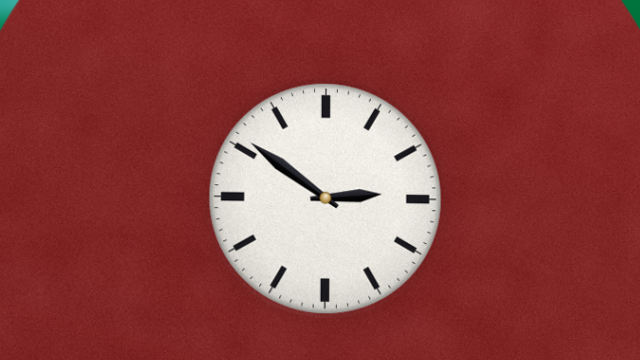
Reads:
2h51
